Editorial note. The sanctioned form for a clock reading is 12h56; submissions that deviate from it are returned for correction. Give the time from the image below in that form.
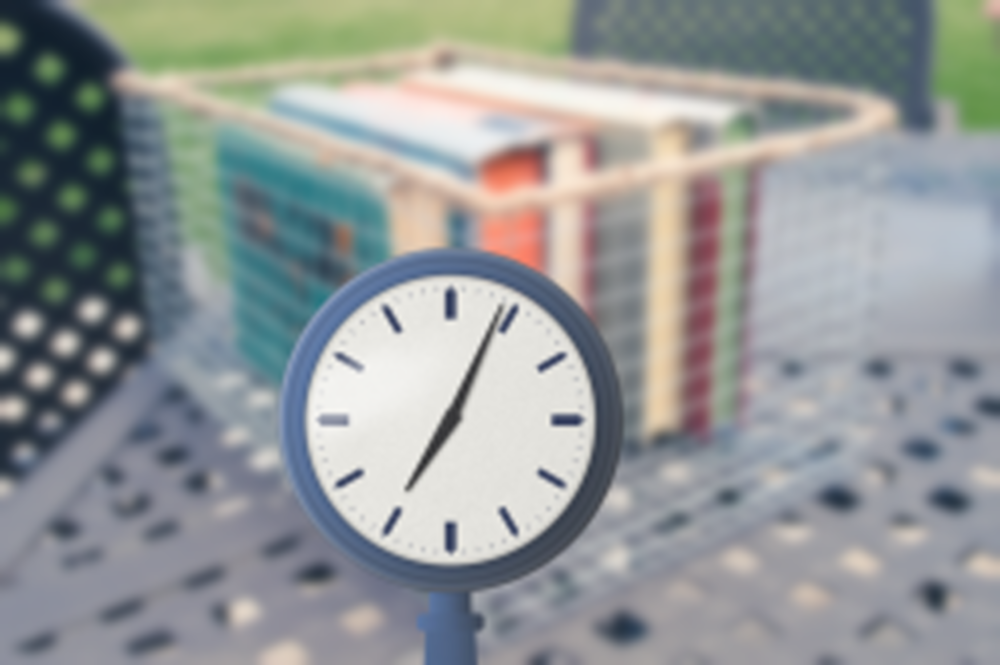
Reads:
7h04
